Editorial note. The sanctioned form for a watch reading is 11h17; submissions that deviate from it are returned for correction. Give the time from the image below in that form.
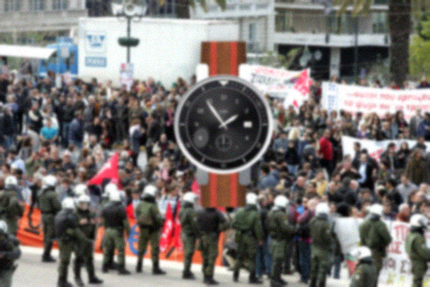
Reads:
1h54
